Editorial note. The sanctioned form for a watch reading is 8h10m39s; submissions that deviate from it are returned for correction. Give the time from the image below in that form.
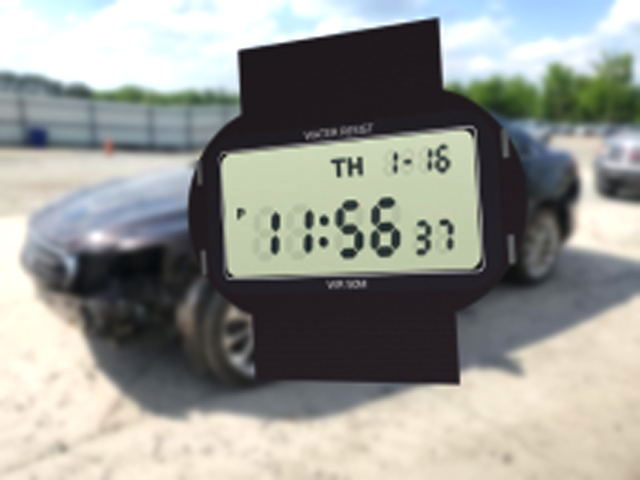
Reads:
11h56m37s
